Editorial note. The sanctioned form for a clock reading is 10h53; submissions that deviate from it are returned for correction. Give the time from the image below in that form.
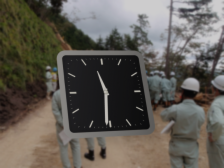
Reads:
11h31
